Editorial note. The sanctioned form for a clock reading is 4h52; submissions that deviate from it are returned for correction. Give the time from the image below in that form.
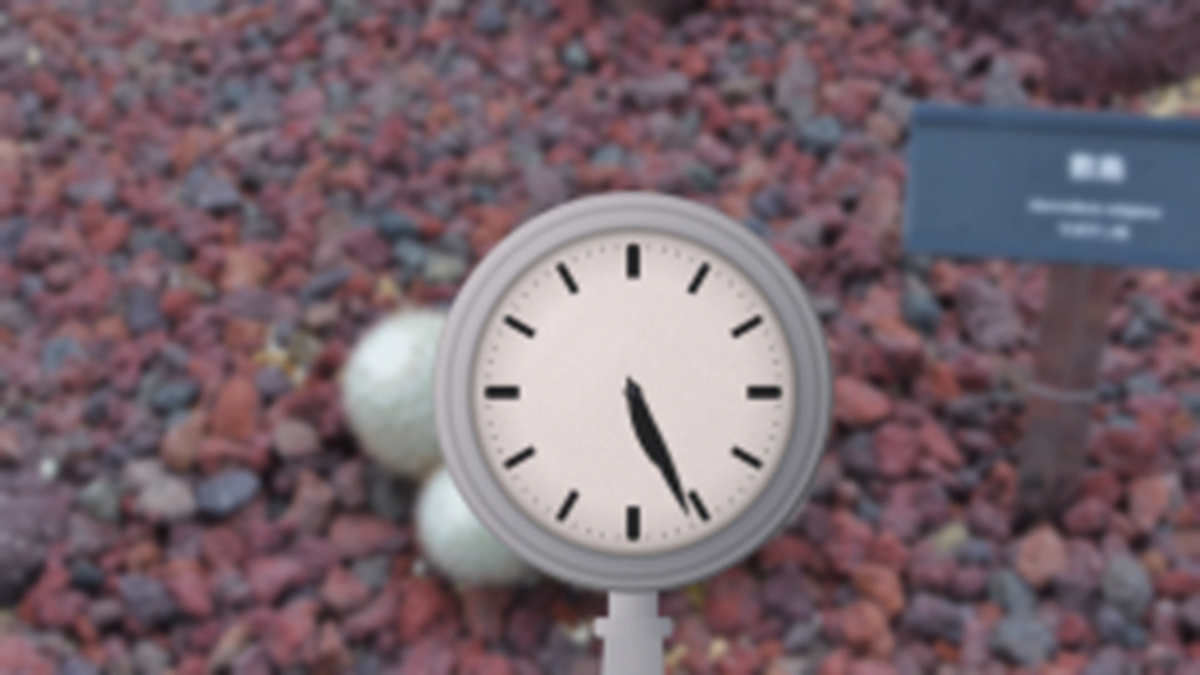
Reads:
5h26
